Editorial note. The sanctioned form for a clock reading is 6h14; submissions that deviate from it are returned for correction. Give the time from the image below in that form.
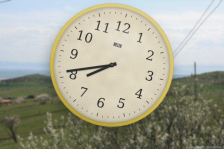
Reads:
7h41
